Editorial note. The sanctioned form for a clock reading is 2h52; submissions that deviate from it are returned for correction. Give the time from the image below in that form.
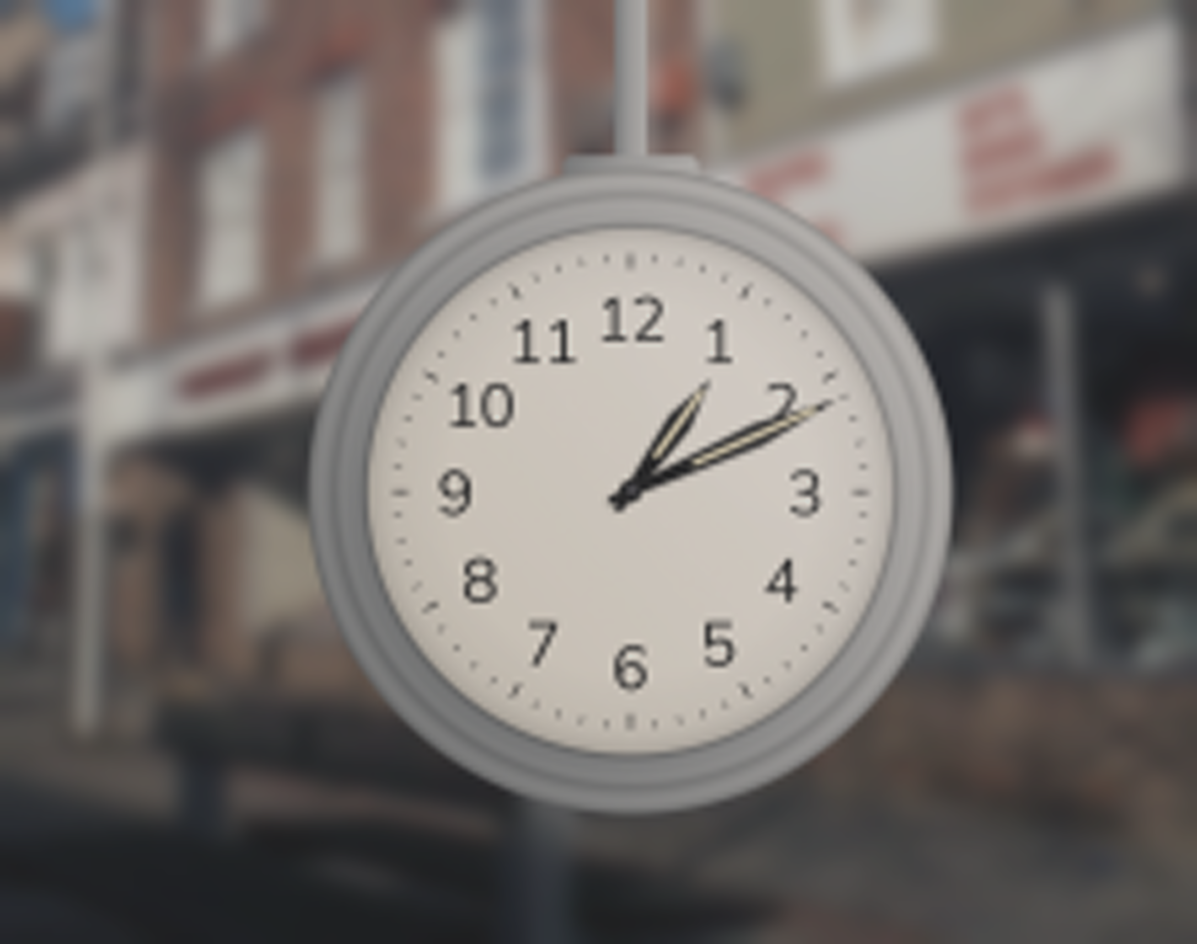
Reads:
1h11
